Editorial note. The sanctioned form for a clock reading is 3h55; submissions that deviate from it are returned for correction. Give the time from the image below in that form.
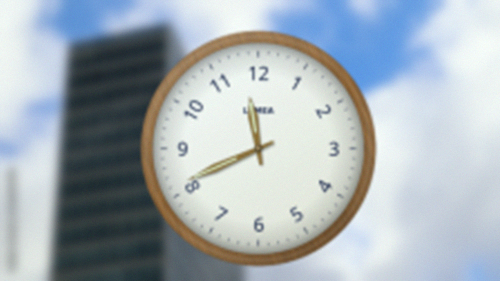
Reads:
11h41
